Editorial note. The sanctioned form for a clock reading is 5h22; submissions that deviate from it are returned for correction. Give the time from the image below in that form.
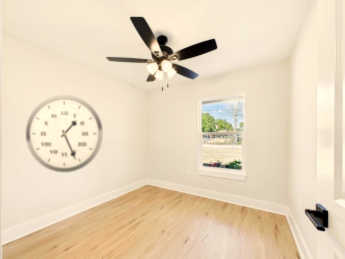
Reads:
1h26
